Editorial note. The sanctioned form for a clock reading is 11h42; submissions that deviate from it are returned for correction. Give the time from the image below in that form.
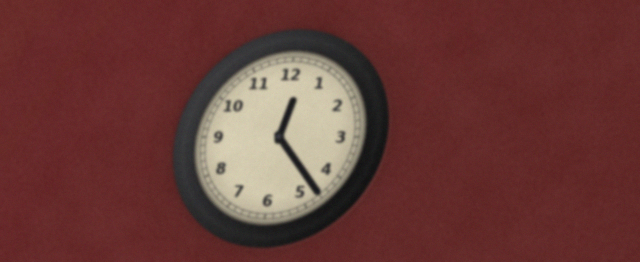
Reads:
12h23
